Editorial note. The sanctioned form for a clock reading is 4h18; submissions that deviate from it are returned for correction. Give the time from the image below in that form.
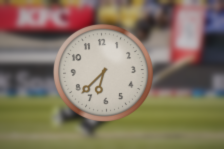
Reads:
6h38
